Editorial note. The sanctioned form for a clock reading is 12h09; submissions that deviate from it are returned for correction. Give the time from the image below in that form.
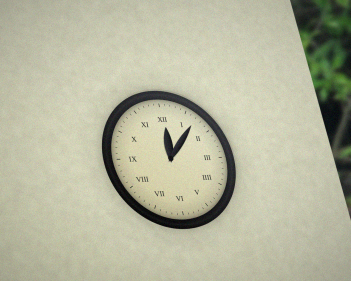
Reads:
12h07
